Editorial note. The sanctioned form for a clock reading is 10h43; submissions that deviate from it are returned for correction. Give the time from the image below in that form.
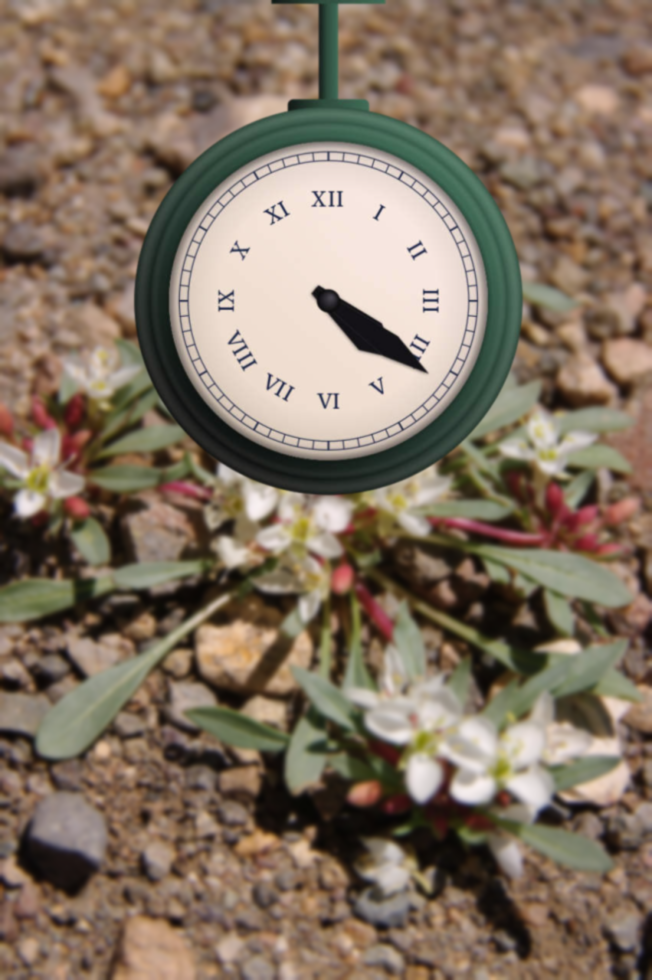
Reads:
4h21
